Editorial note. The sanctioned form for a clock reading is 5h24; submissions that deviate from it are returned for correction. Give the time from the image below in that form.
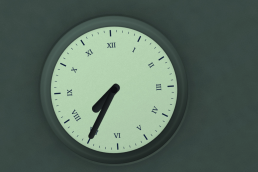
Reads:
7h35
